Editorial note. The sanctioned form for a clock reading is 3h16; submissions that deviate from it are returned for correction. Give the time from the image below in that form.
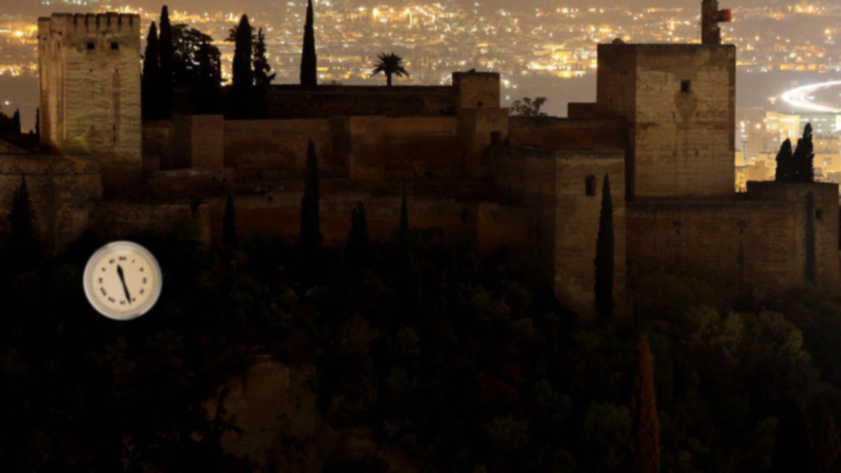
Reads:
11h27
